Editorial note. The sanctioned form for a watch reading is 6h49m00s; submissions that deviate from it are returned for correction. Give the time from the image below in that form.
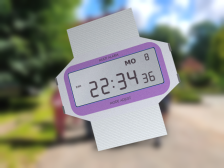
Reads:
22h34m36s
